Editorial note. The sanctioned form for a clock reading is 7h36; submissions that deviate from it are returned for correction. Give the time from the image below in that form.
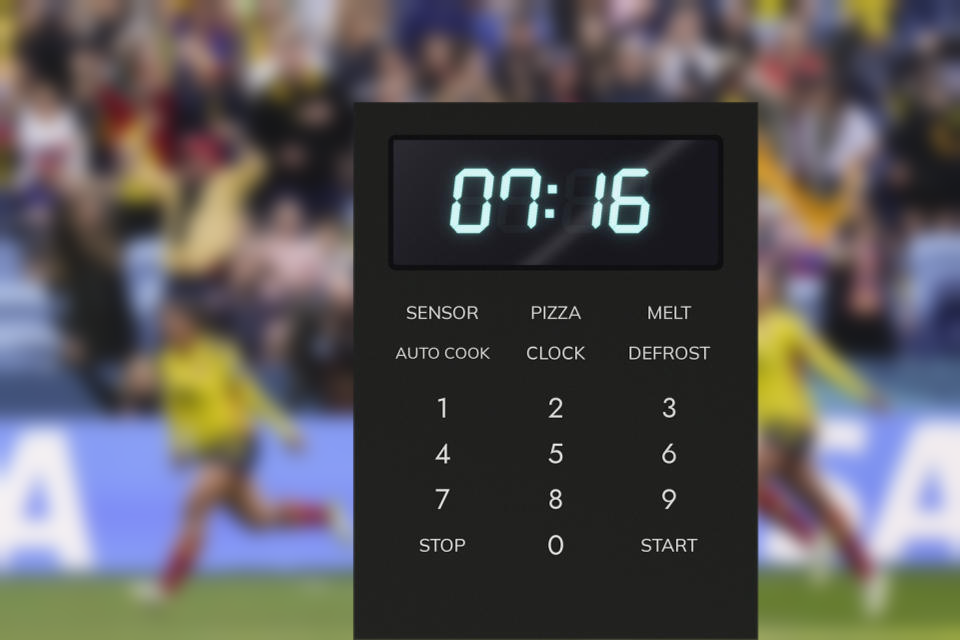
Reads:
7h16
